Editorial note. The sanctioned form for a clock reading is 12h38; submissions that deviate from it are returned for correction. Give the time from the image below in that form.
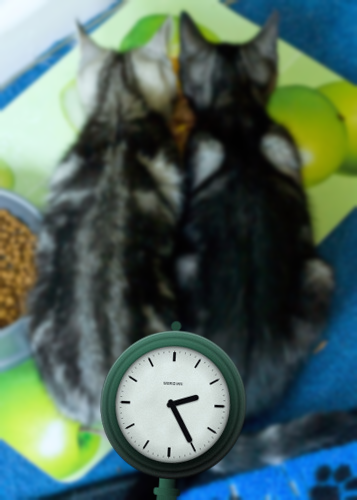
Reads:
2h25
